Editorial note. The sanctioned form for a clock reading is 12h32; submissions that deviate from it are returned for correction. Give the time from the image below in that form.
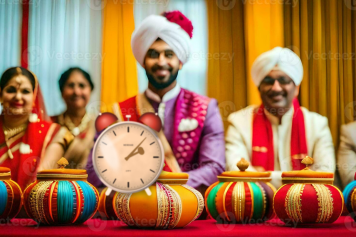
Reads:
2h07
